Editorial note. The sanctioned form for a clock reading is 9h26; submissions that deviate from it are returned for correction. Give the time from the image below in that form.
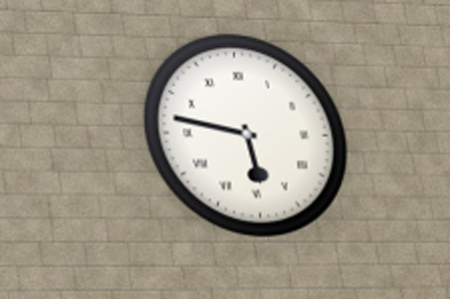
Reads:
5h47
